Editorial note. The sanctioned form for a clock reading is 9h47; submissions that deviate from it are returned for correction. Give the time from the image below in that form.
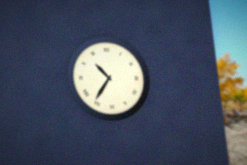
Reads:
10h36
